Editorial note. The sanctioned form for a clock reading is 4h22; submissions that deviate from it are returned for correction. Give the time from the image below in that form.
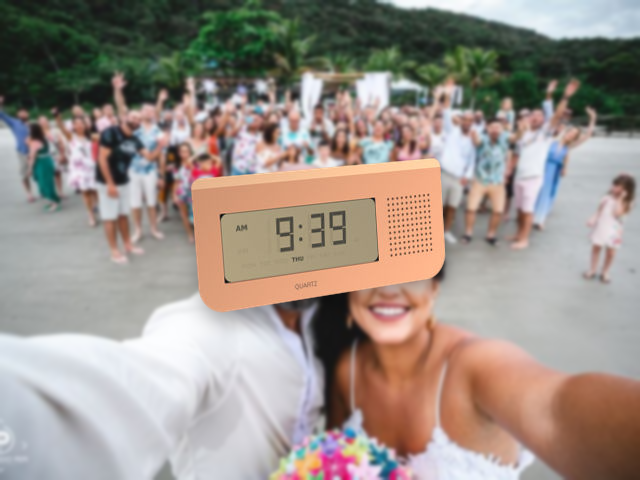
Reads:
9h39
